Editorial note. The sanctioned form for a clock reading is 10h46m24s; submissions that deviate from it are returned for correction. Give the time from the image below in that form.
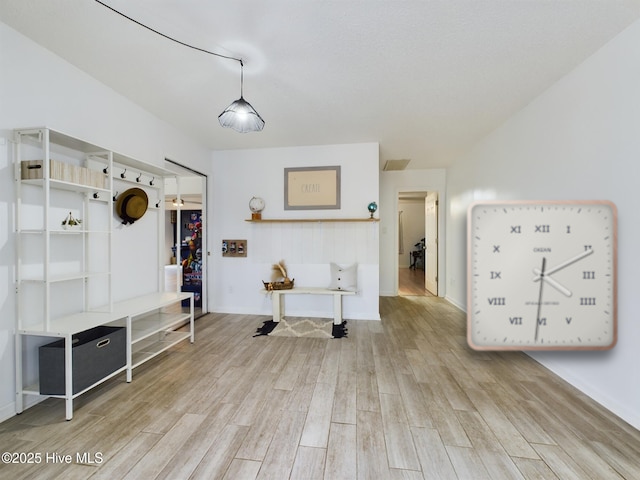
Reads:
4h10m31s
